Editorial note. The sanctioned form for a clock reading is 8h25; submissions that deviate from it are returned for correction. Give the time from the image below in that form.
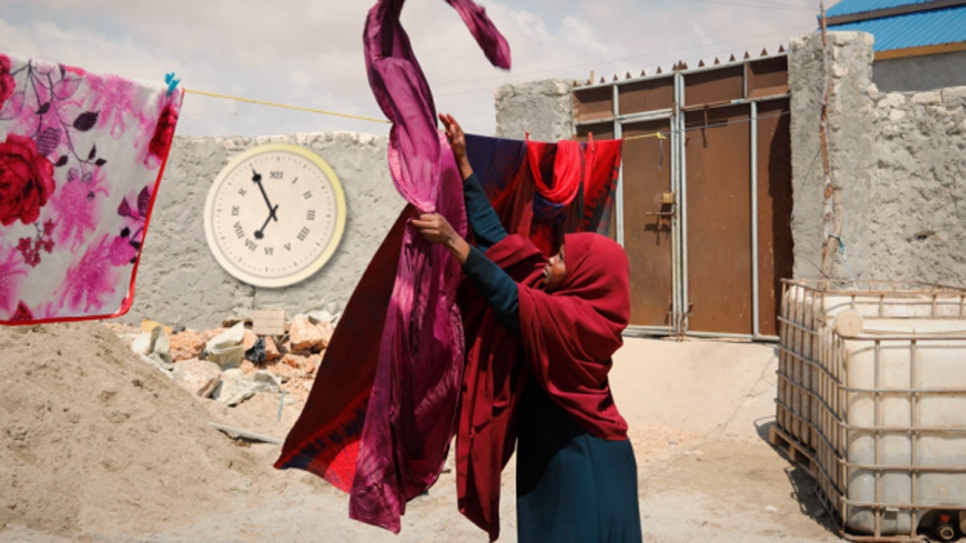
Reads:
6h55
